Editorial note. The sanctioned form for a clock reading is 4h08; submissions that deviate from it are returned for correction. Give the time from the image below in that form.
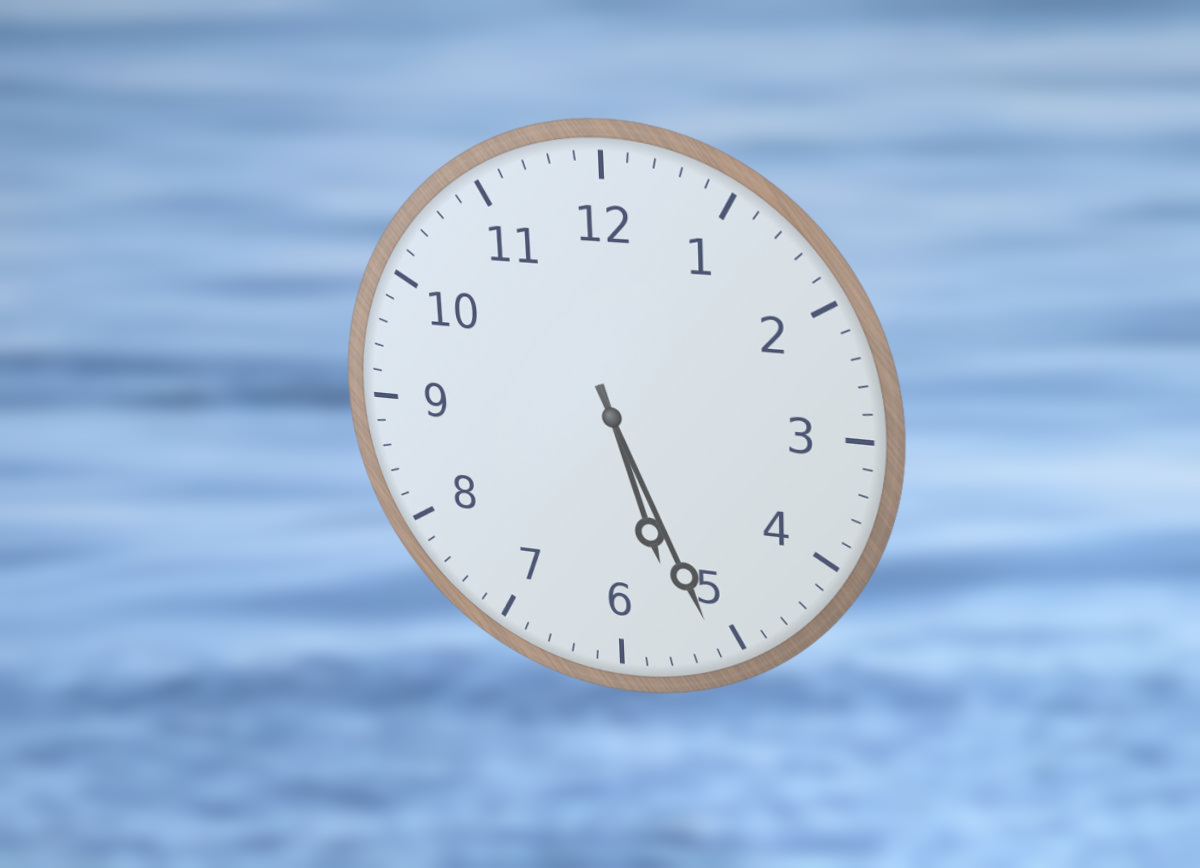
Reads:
5h26
